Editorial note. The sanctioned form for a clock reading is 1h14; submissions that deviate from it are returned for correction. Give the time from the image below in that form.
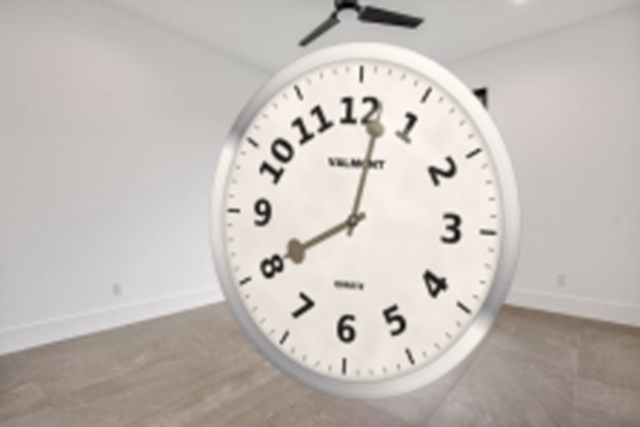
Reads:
8h02
